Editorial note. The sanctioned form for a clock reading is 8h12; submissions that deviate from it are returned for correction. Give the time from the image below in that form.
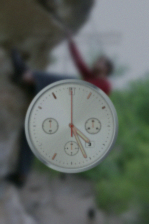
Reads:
4h26
